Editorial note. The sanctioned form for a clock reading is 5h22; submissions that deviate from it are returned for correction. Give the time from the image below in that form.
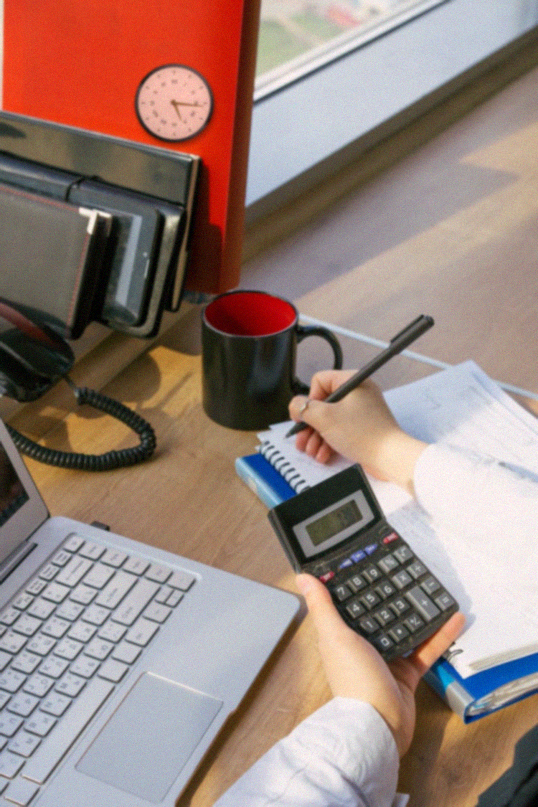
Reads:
5h16
